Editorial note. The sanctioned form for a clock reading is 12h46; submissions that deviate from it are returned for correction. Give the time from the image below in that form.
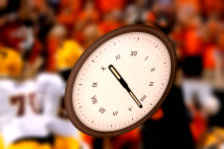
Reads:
10h22
